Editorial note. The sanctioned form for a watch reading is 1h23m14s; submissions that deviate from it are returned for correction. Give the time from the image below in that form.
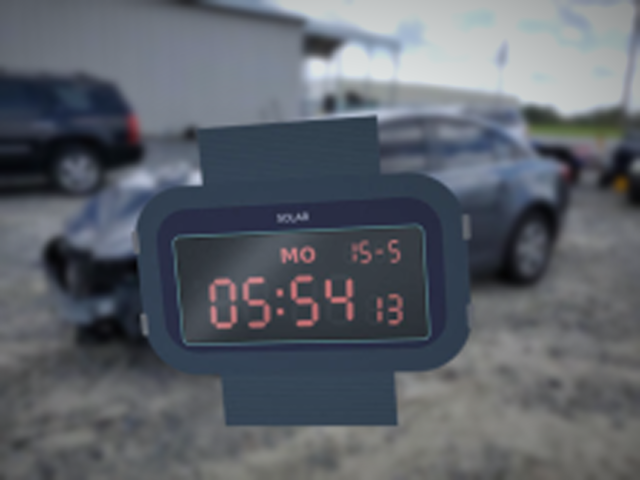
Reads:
5h54m13s
